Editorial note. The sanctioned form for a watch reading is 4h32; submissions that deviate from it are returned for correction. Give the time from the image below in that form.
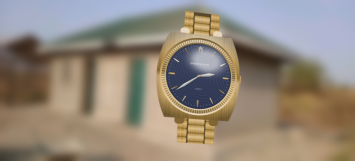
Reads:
2h39
